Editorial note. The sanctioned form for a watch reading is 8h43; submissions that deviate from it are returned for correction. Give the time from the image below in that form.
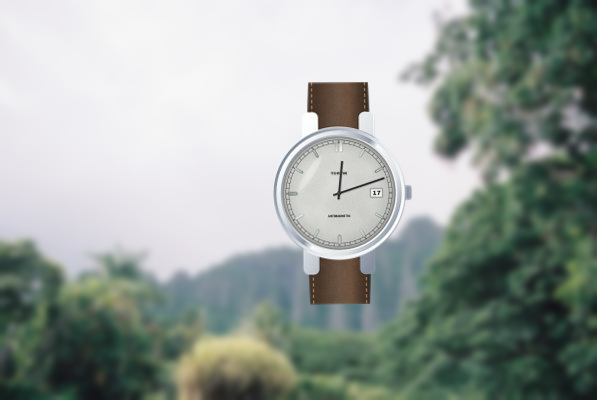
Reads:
12h12
